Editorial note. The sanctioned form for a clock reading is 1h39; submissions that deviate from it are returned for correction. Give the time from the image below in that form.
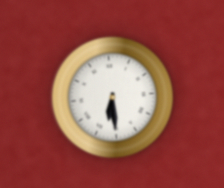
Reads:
6h30
